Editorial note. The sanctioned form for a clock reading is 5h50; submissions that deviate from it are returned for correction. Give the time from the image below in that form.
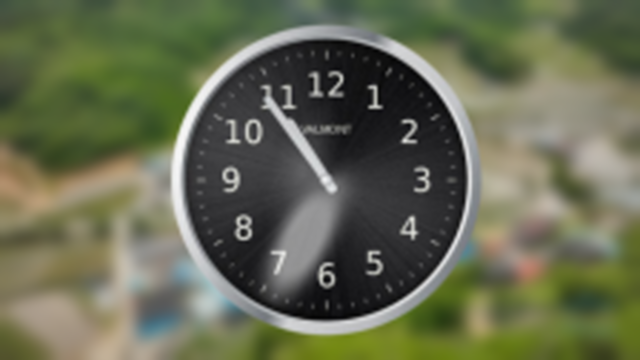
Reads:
10h54
